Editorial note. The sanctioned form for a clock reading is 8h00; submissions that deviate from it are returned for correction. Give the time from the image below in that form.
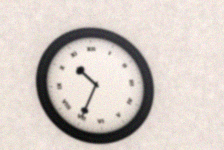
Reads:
10h35
